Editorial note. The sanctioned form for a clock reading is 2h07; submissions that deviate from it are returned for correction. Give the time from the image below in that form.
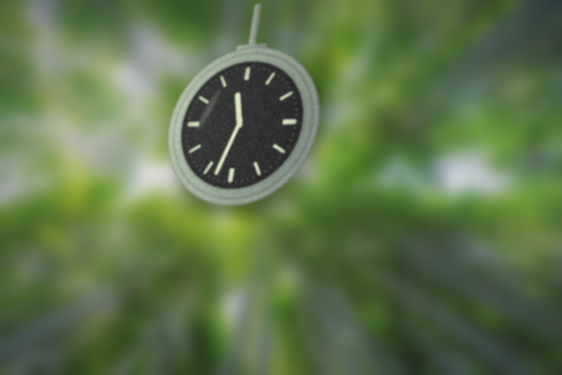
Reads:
11h33
